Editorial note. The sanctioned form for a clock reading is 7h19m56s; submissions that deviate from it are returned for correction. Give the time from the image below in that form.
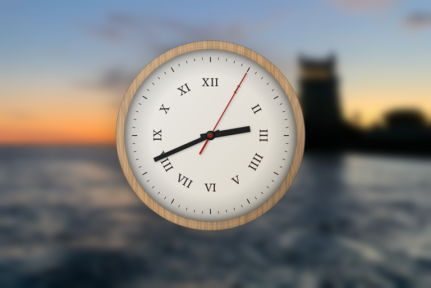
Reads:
2h41m05s
